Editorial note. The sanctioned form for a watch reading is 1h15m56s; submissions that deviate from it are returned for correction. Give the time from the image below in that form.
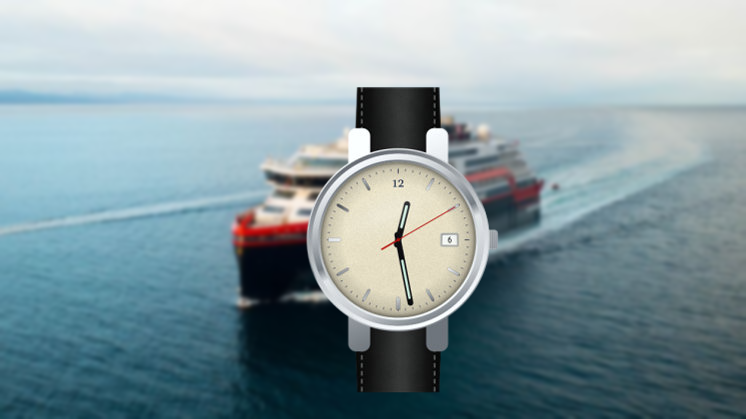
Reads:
12h28m10s
